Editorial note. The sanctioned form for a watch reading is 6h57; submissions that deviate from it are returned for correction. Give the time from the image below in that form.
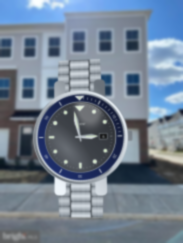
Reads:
2h58
